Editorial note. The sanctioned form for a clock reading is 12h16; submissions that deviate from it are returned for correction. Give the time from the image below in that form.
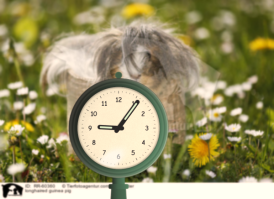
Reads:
9h06
